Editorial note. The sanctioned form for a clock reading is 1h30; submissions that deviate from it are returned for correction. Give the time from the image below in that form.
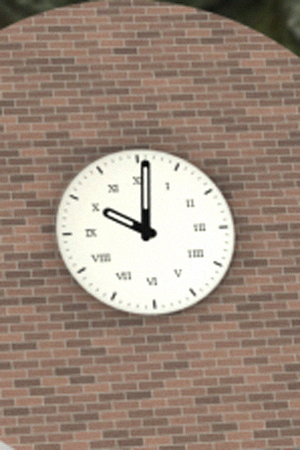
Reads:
10h01
